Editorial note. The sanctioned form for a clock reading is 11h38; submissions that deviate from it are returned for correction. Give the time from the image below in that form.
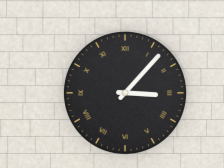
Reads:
3h07
